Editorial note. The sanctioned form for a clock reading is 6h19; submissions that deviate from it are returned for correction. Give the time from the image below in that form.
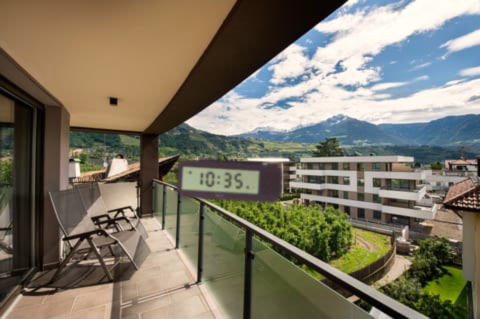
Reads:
10h35
